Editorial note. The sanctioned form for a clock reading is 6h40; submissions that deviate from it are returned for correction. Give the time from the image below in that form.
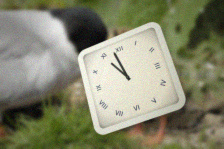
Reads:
10h58
